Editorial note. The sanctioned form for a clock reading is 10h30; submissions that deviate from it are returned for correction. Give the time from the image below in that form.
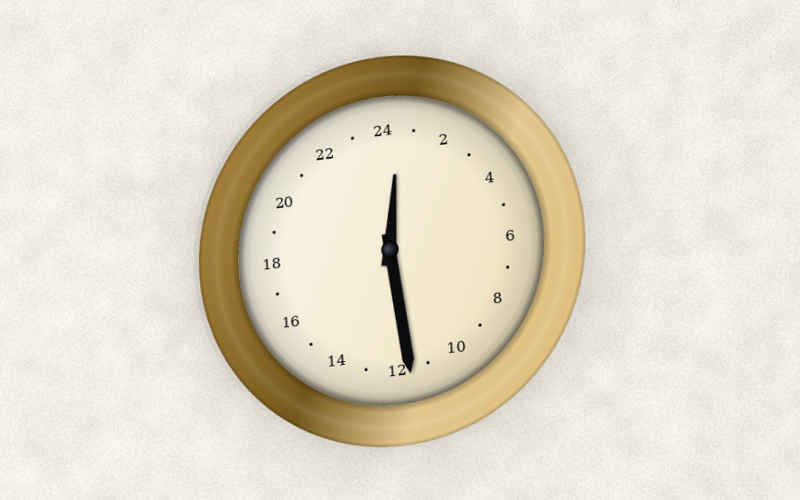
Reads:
0h29
